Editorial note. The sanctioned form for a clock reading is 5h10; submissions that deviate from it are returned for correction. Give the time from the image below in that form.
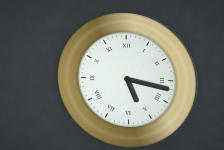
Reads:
5h17
